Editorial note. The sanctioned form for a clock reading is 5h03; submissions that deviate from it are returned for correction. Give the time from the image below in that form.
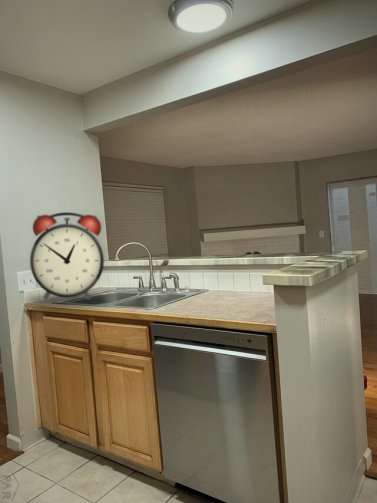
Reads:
12h51
